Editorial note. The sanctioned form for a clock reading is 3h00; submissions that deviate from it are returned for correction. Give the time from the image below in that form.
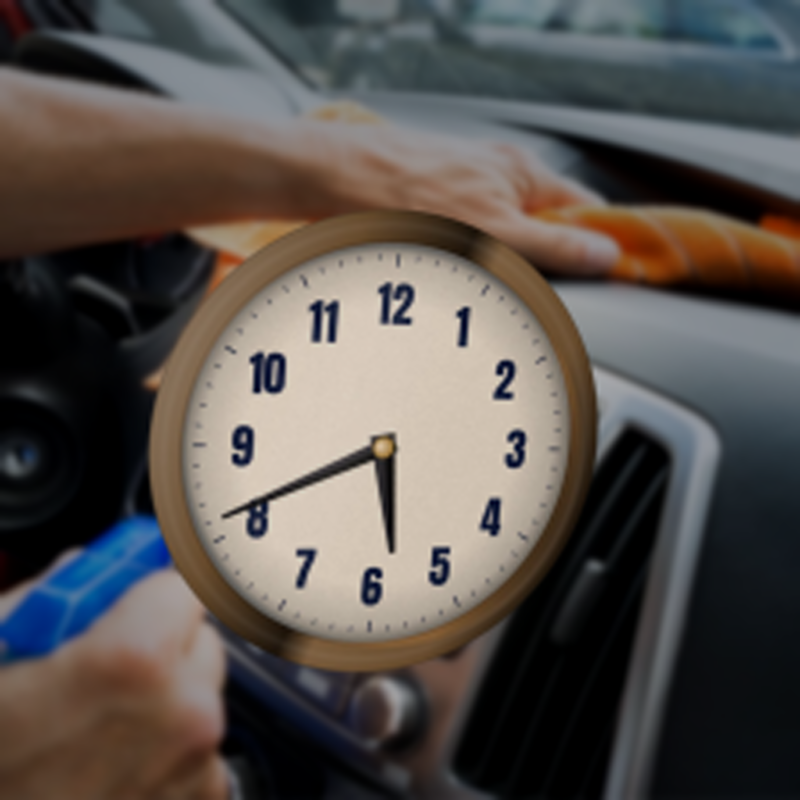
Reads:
5h41
